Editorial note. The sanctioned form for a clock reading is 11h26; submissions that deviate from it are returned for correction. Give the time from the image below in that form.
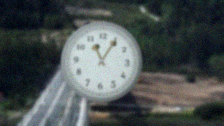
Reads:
11h05
